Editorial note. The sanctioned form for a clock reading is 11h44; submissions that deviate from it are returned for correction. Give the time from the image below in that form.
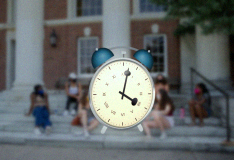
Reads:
4h02
